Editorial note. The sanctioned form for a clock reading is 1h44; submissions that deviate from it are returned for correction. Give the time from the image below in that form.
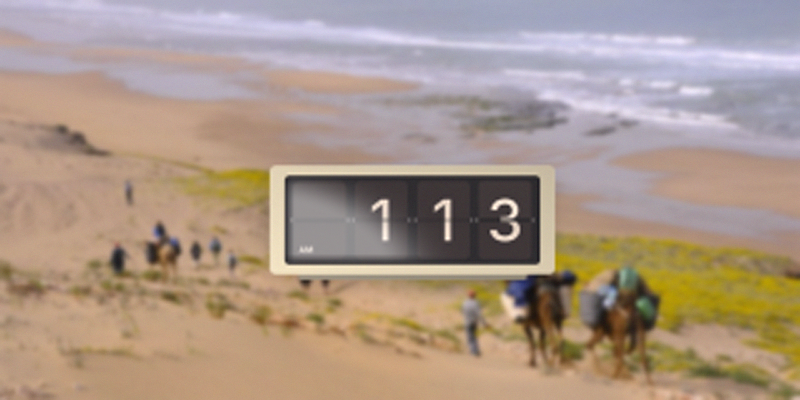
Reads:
1h13
